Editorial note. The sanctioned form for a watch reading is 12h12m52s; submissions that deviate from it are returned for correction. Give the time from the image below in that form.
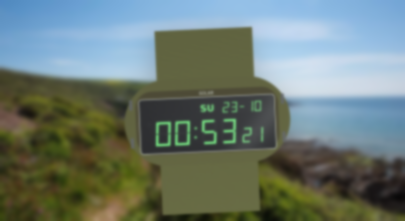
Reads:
0h53m21s
